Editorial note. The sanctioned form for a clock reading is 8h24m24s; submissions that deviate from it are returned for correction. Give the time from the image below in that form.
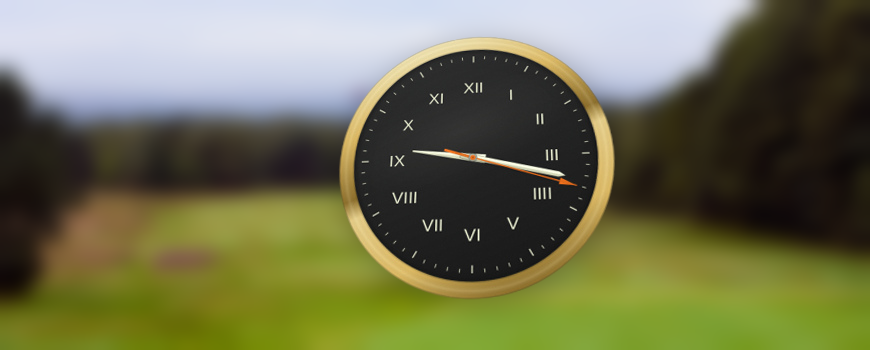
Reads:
9h17m18s
